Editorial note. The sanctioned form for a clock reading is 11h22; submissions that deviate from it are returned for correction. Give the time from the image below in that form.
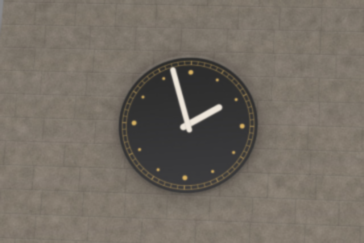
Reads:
1h57
